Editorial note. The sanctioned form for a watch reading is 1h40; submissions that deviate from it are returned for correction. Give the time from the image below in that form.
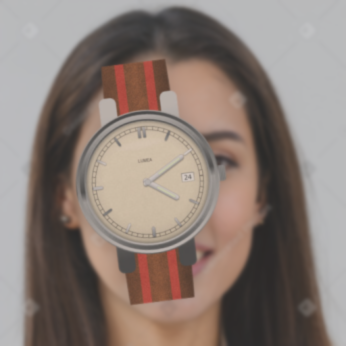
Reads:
4h10
